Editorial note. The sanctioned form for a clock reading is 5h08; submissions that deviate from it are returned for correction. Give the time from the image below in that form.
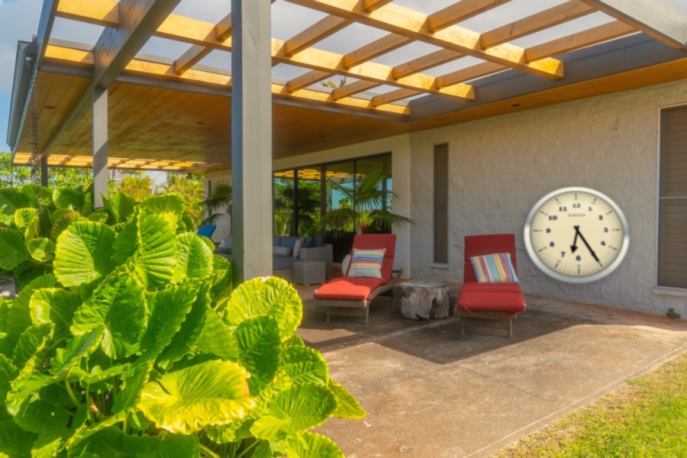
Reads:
6h25
